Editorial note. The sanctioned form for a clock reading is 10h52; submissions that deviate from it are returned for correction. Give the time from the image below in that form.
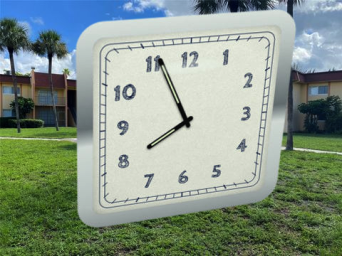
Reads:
7h56
